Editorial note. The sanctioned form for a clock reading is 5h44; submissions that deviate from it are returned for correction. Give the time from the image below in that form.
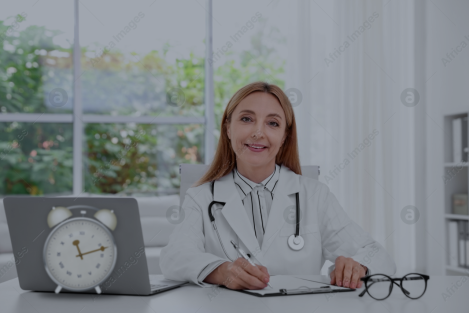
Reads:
11h12
